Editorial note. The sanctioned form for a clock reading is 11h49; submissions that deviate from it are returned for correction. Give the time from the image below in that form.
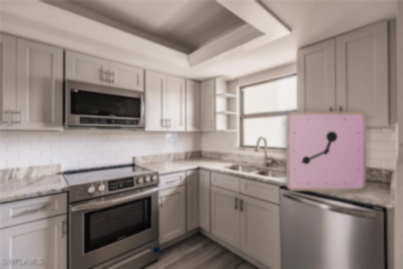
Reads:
12h41
